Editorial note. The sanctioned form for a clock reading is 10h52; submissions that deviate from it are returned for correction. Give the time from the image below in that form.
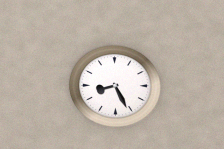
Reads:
8h26
